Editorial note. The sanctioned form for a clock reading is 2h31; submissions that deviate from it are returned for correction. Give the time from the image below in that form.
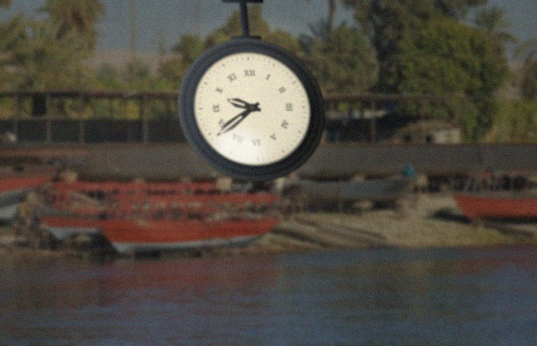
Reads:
9h39
